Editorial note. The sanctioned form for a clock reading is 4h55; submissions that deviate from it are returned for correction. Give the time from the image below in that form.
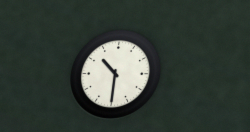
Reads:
10h30
